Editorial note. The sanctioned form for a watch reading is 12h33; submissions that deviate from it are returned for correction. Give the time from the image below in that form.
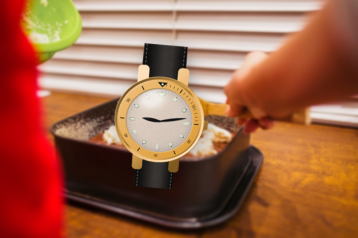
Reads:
9h13
